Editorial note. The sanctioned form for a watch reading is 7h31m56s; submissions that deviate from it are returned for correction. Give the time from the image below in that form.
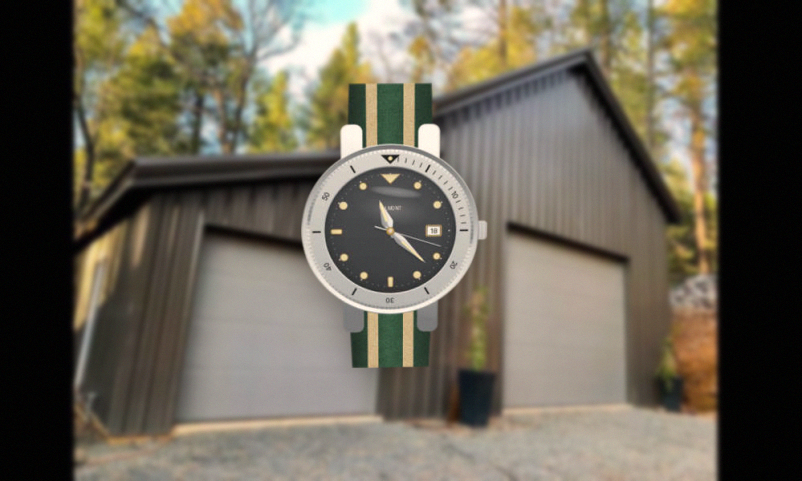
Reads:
11h22m18s
